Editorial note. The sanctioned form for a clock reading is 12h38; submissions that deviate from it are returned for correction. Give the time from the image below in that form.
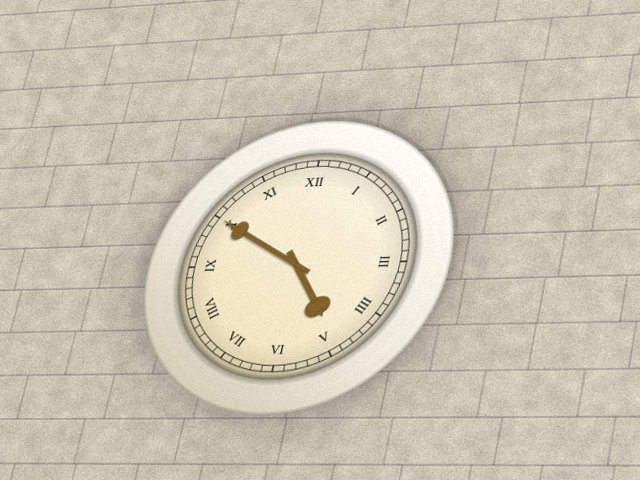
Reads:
4h50
